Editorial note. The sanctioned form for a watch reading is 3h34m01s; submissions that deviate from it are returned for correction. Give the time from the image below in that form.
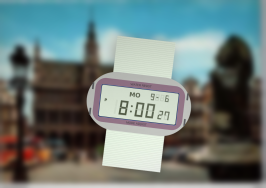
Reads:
8h00m27s
